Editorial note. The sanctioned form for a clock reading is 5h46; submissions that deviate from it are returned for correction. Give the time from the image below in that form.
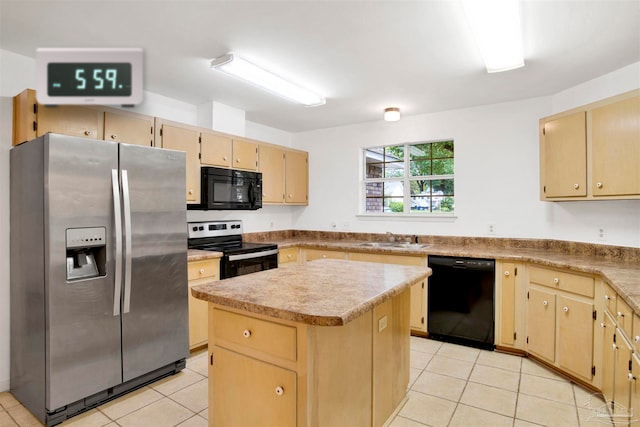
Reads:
5h59
